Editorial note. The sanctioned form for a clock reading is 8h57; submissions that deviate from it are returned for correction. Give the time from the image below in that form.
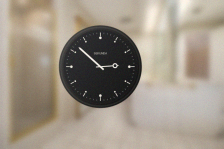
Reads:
2h52
